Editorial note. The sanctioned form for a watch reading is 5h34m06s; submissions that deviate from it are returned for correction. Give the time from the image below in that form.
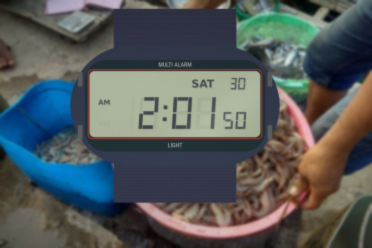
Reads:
2h01m50s
